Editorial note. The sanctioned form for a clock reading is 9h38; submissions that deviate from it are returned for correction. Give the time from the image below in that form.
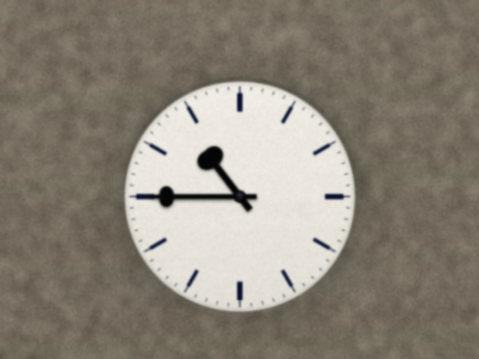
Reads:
10h45
